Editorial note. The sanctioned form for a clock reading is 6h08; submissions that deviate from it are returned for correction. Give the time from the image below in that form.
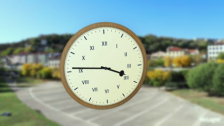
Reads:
3h46
